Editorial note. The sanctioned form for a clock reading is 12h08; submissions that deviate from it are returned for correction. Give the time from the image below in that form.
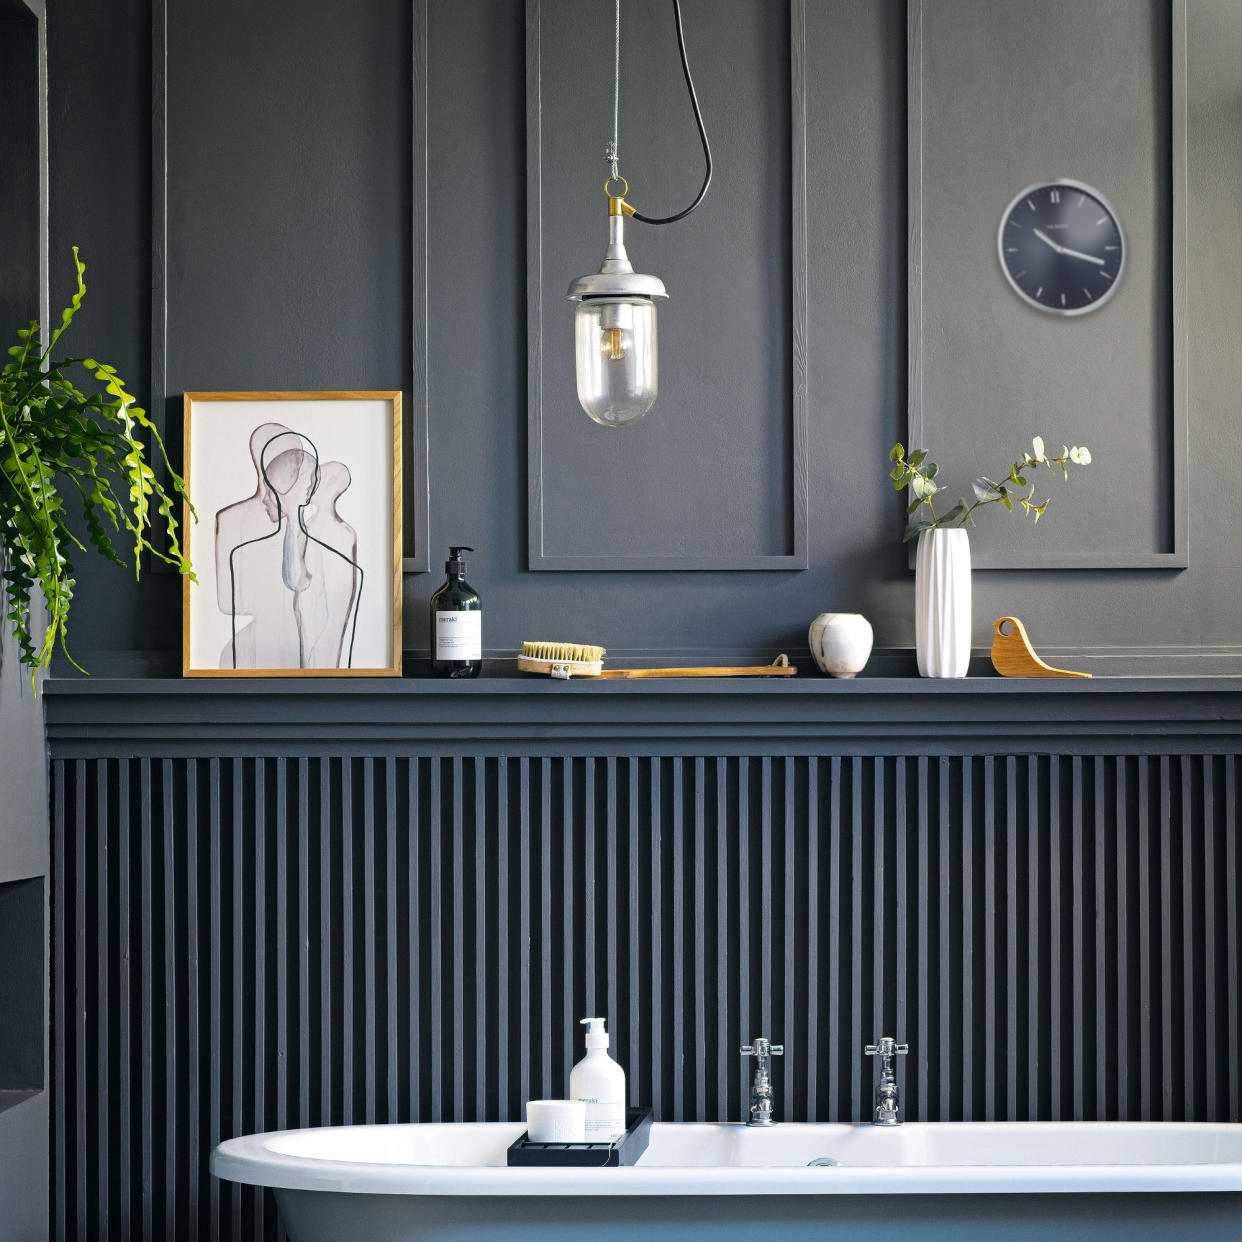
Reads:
10h18
